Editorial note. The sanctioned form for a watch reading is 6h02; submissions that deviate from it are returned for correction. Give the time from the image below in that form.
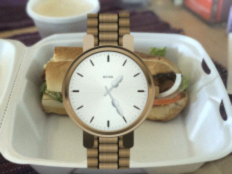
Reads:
1h25
